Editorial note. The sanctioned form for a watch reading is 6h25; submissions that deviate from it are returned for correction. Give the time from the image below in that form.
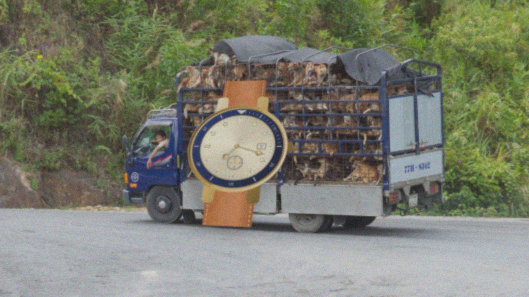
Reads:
7h18
